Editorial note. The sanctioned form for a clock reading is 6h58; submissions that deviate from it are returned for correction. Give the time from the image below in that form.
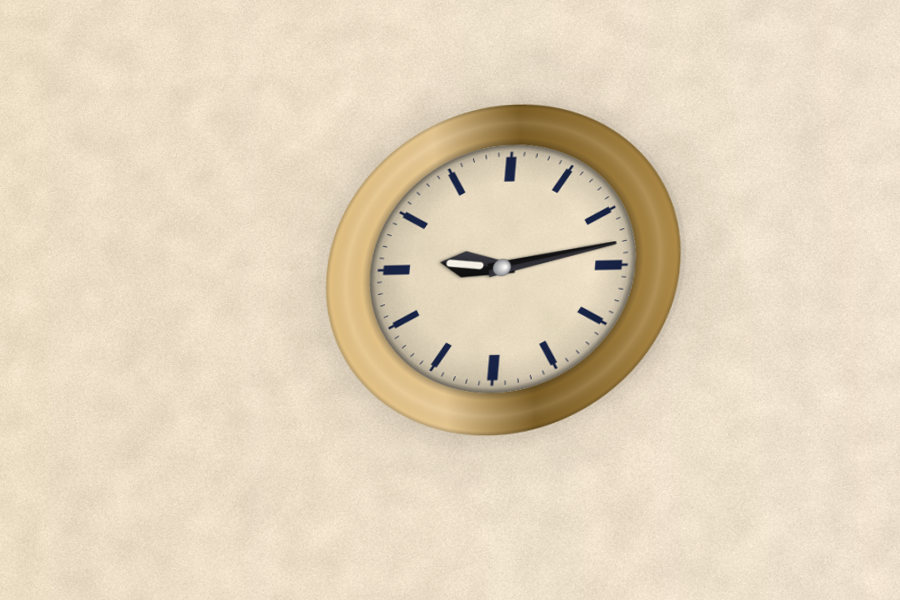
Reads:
9h13
